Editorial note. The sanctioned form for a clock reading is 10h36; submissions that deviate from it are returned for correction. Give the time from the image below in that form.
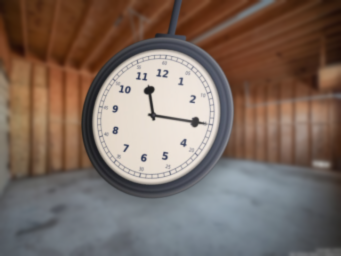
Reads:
11h15
